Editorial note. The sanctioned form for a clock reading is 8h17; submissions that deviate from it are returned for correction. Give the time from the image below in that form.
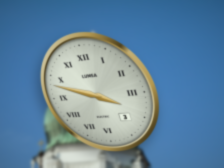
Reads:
3h48
